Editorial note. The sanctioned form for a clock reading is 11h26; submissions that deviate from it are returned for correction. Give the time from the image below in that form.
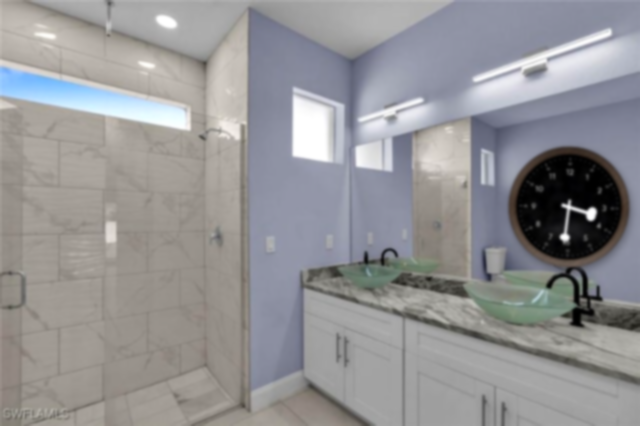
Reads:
3h31
